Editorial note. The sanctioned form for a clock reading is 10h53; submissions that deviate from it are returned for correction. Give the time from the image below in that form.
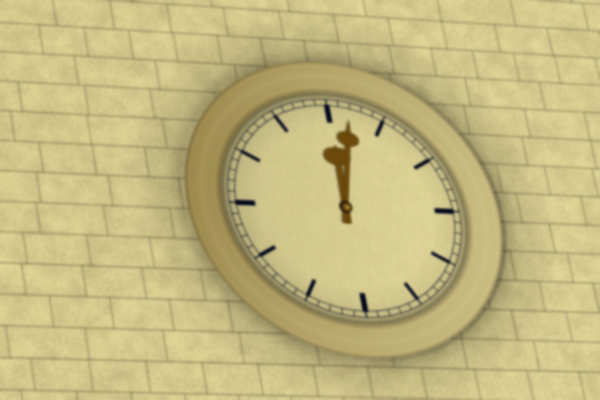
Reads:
12h02
